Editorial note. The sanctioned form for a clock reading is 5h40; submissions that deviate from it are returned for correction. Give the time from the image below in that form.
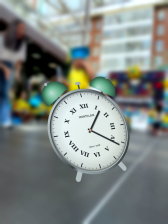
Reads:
1h21
